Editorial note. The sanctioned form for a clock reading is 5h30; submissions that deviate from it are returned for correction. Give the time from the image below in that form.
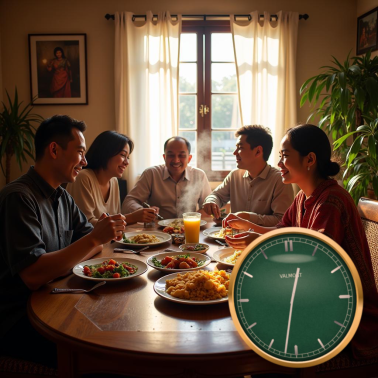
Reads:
12h32
